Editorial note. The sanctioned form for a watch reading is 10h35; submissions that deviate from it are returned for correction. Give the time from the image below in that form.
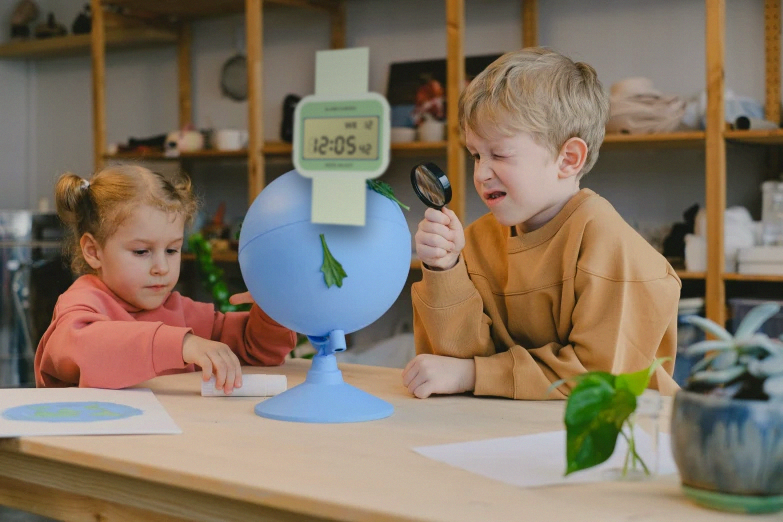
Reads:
12h05
